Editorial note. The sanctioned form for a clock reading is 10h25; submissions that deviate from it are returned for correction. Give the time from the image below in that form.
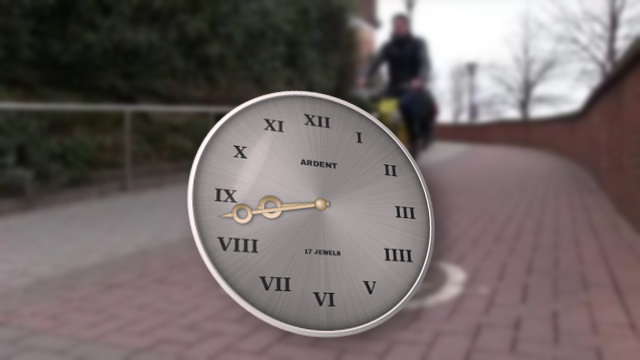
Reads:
8h43
